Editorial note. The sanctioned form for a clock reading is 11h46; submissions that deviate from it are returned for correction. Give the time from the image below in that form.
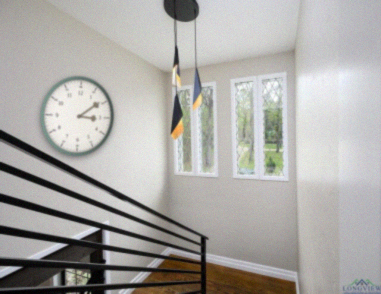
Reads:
3h09
